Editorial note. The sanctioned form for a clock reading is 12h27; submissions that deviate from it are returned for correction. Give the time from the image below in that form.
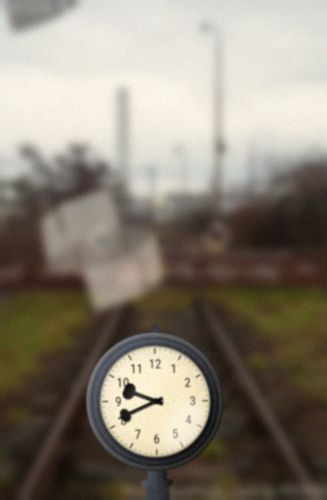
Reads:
9h41
